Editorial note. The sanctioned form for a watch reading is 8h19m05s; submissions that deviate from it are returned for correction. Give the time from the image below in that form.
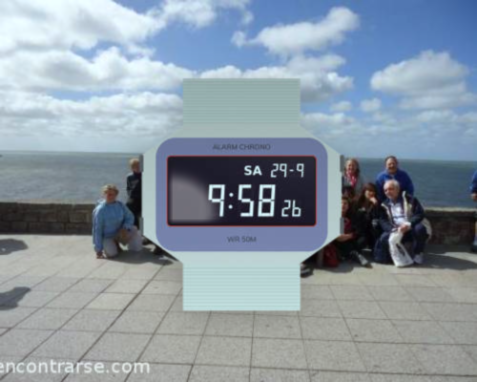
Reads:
9h58m26s
